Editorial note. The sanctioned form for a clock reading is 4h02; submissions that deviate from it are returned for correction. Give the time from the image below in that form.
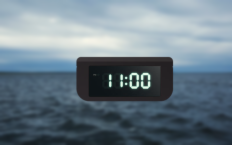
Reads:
11h00
